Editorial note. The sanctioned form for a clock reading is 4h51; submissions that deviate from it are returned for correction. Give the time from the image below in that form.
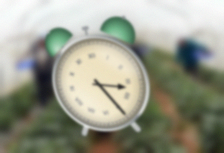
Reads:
3h25
